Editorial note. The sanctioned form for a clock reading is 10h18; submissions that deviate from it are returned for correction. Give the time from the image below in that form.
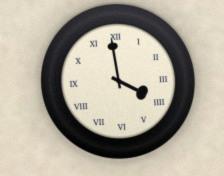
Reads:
3h59
